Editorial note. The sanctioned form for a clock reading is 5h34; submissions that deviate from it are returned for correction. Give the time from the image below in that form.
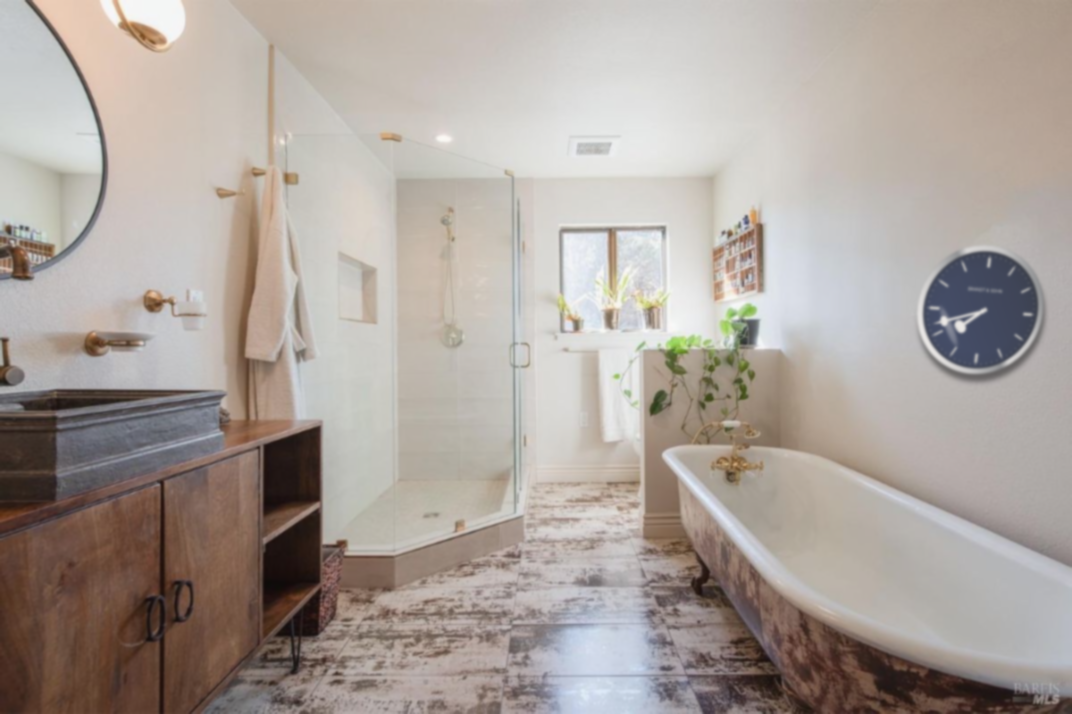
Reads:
7h42
